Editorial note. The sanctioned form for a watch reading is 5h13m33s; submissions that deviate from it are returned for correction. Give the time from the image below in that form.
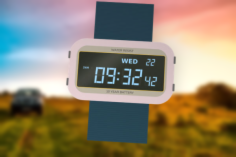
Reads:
9h32m42s
